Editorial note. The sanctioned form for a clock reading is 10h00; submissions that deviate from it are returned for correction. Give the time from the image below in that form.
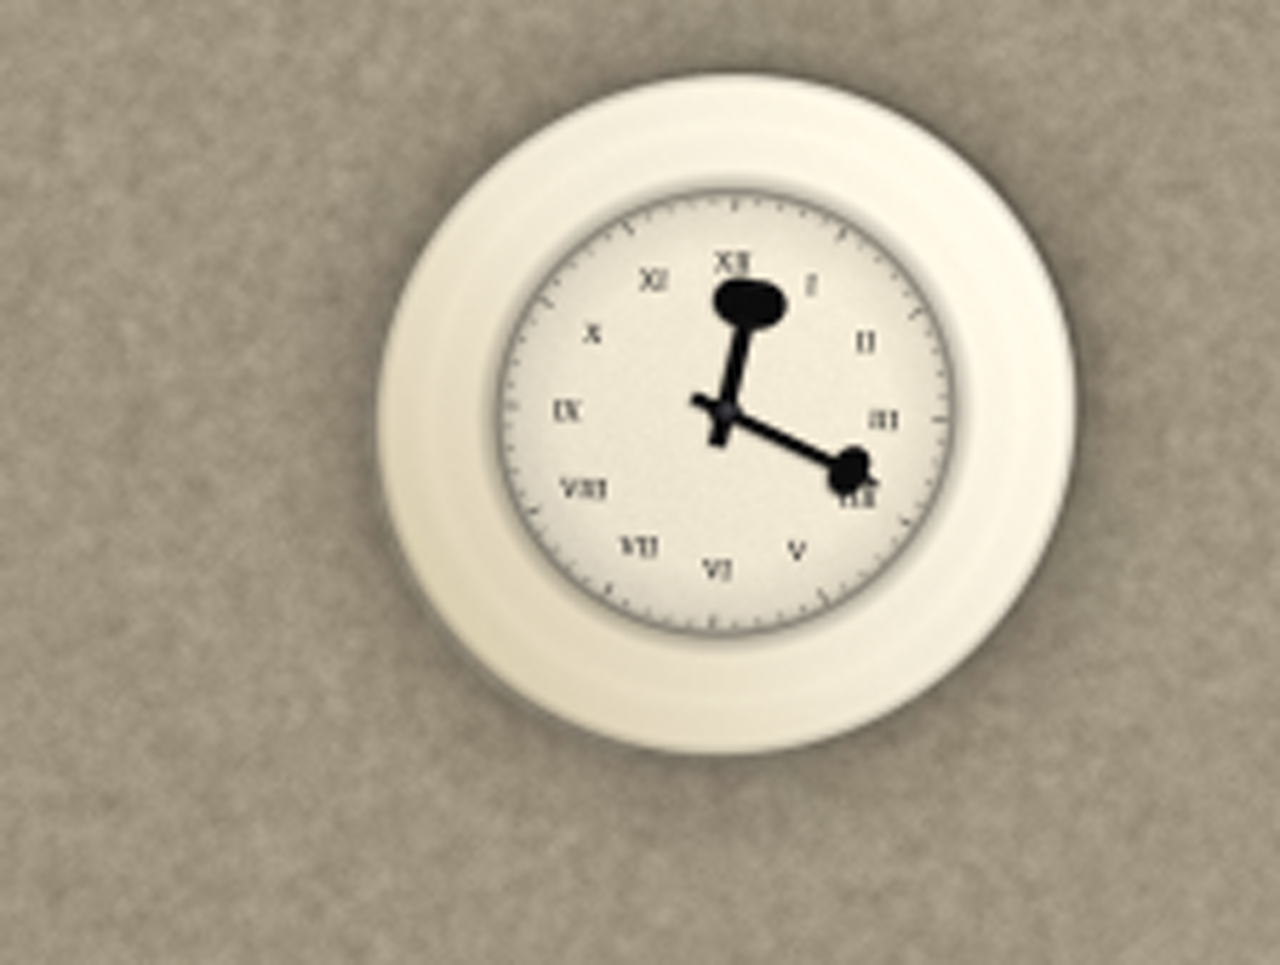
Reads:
12h19
